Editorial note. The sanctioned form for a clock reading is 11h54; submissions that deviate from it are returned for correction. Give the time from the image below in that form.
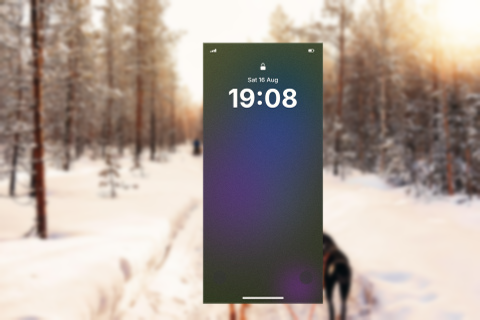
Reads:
19h08
